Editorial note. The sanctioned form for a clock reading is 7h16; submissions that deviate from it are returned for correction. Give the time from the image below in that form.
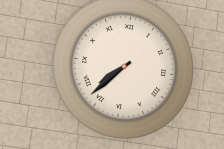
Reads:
7h37
